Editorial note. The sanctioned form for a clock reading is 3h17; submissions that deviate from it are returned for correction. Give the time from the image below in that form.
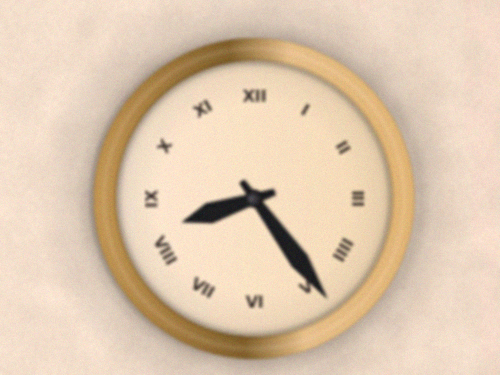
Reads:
8h24
